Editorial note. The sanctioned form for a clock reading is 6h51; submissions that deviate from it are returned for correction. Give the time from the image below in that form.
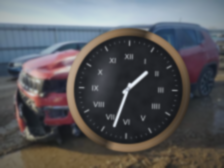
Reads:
1h33
